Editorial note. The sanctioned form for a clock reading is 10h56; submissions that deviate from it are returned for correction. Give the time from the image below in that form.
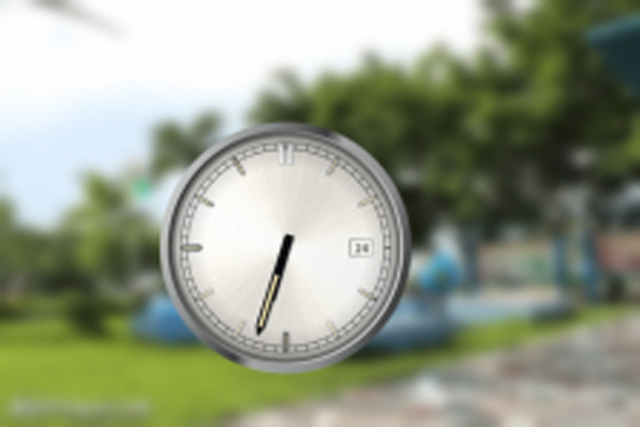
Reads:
6h33
